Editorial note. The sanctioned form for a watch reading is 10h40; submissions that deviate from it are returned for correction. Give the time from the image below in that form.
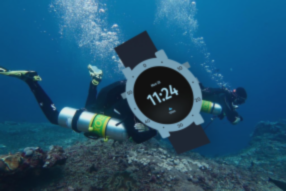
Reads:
11h24
